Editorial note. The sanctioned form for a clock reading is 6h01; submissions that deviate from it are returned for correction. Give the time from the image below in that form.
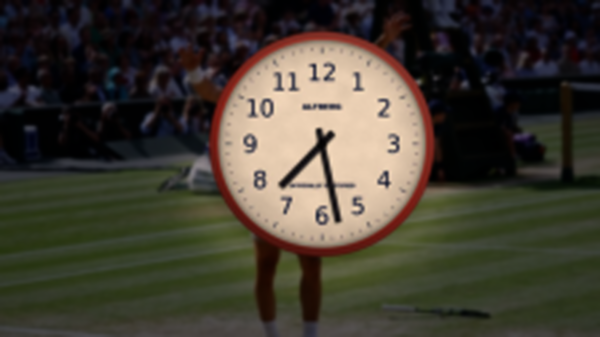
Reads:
7h28
